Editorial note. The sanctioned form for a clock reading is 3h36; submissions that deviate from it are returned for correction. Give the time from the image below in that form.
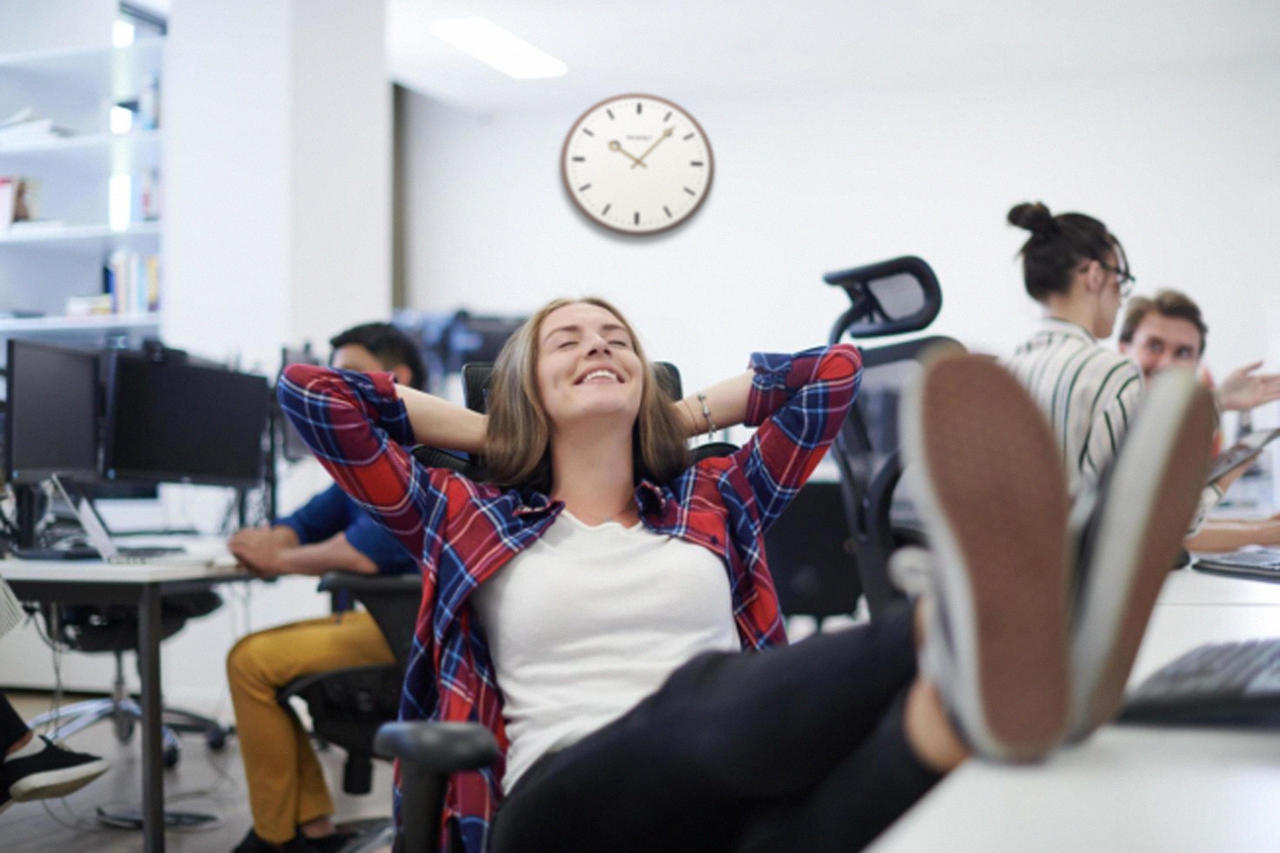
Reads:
10h07
